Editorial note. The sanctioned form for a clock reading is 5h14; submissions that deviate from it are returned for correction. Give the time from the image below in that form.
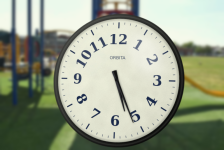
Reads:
5h26
